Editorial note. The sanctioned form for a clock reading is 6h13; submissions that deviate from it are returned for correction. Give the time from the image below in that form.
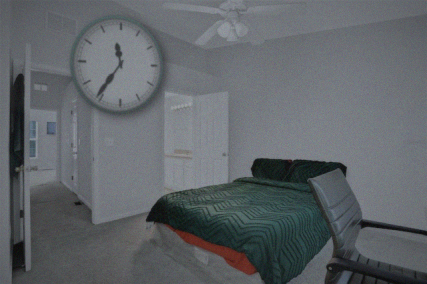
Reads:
11h36
